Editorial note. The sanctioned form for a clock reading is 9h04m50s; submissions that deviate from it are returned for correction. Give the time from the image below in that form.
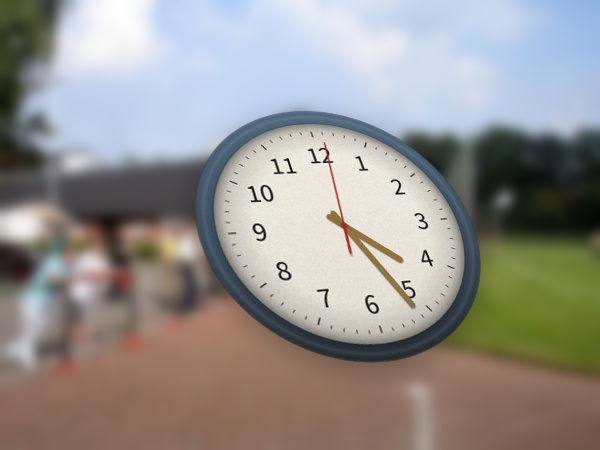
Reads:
4h26m01s
